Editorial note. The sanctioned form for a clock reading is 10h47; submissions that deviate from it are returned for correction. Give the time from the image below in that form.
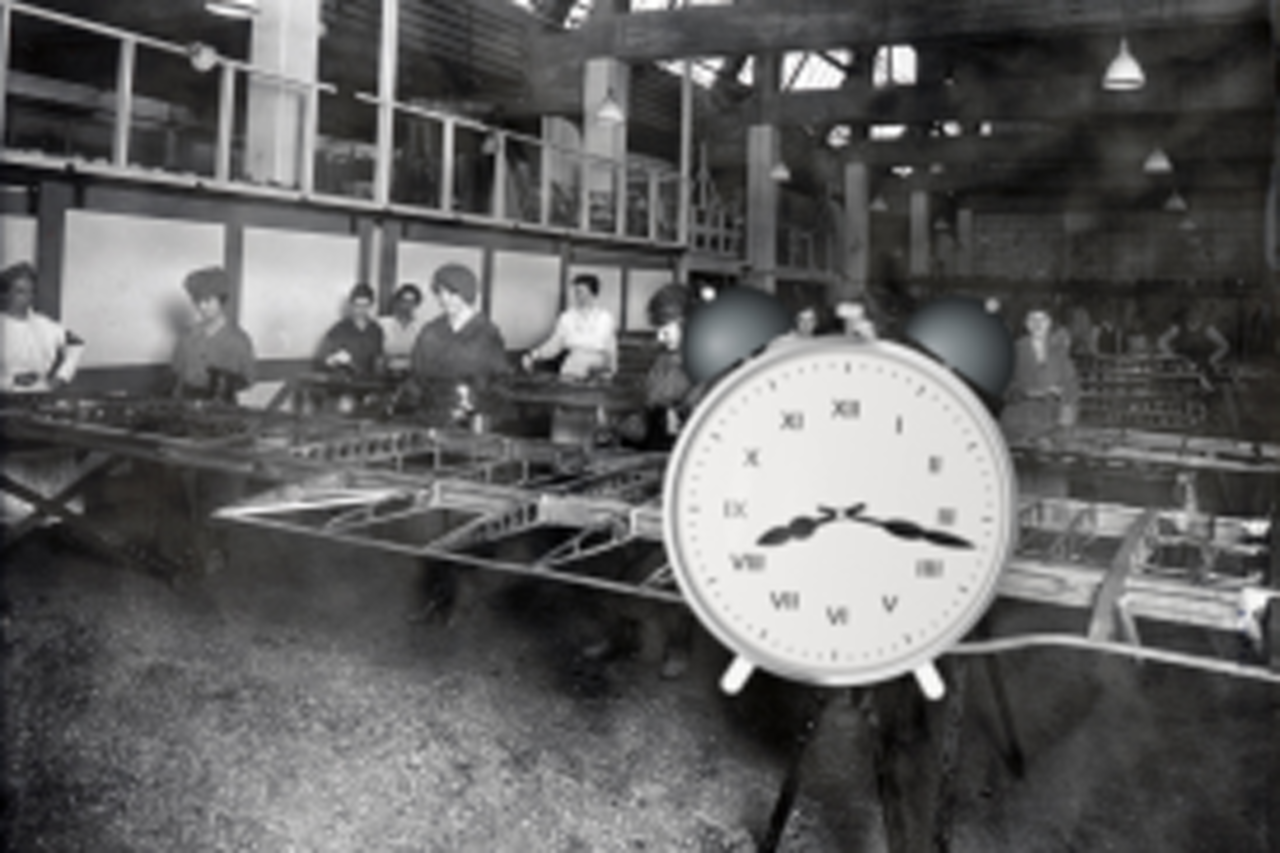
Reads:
8h17
